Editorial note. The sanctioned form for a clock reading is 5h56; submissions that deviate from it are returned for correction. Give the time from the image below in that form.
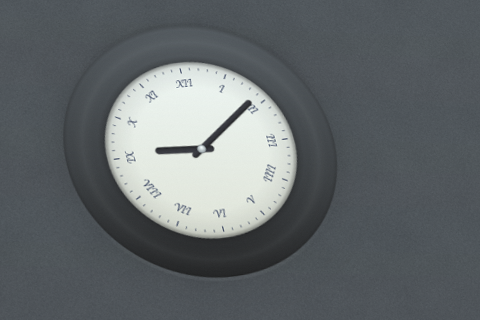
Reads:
9h09
